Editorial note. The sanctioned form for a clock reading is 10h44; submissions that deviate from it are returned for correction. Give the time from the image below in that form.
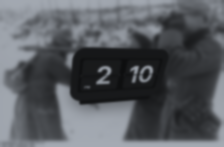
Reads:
2h10
